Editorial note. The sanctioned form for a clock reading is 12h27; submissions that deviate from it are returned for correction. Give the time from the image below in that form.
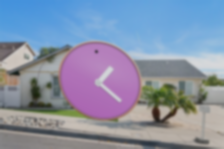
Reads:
1h22
